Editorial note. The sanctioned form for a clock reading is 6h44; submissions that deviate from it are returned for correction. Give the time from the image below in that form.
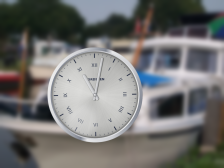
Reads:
11h02
